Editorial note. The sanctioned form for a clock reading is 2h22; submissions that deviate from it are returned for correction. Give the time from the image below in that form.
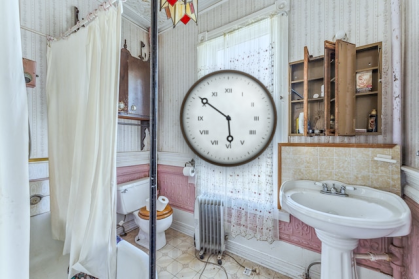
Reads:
5h51
